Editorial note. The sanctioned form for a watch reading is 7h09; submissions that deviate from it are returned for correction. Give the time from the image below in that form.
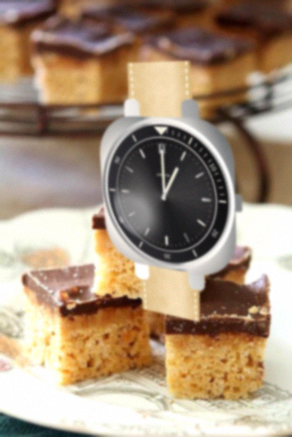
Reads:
1h00
